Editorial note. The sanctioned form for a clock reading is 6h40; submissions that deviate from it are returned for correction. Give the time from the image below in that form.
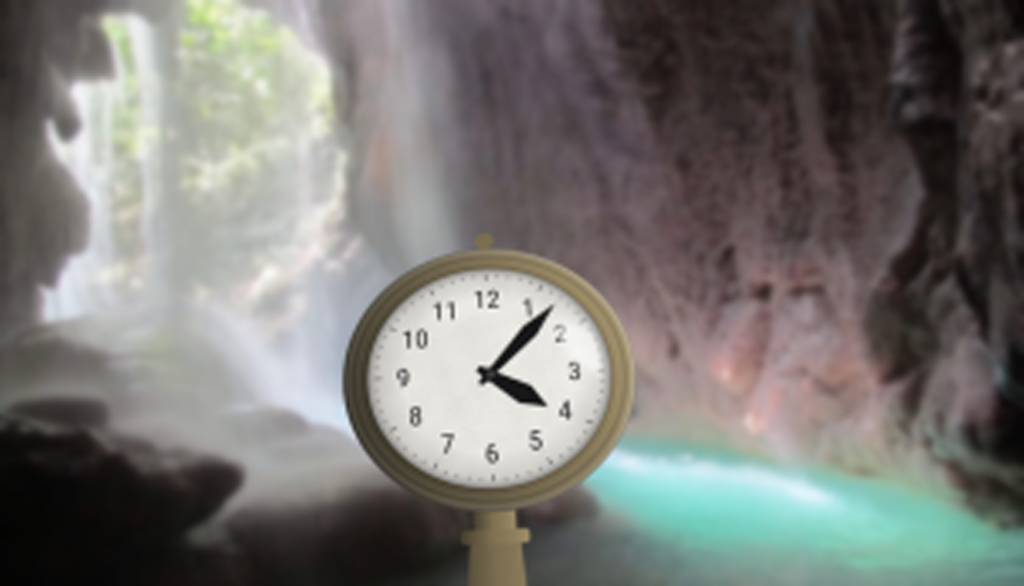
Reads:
4h07
